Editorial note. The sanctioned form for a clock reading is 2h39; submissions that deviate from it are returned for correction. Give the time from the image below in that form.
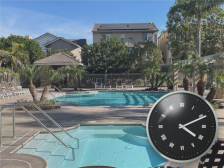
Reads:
4h11
